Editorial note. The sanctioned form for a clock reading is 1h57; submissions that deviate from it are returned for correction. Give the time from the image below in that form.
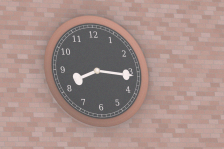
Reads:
8h16
